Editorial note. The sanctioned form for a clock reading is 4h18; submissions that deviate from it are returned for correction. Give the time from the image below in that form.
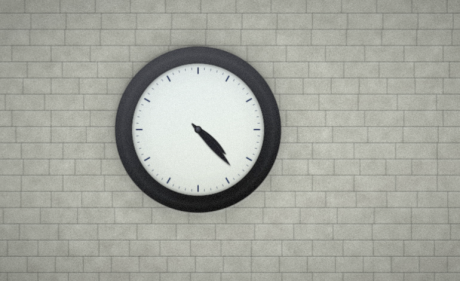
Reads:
4h23
